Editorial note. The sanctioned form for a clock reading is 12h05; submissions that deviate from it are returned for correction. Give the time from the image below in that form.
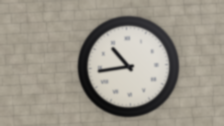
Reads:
10h44
